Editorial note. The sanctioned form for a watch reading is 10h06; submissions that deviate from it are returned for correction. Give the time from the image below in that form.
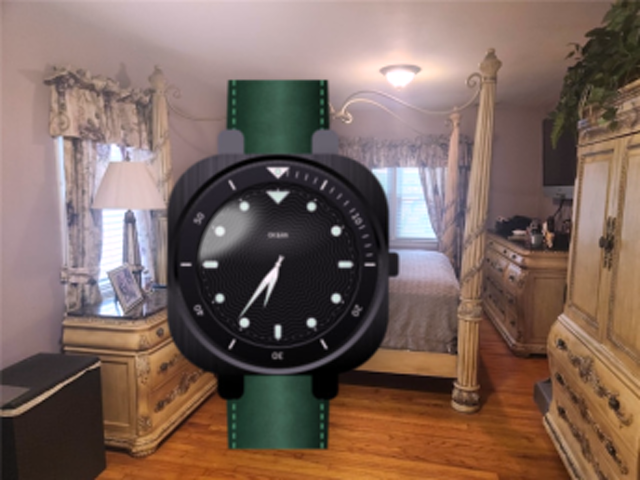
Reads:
6h36
